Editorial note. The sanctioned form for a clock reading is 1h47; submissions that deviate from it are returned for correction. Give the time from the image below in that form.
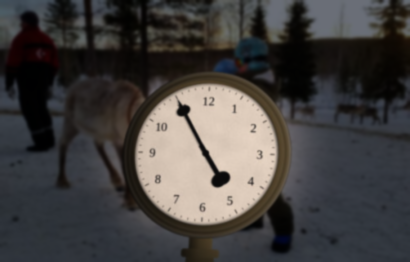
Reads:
4h55
